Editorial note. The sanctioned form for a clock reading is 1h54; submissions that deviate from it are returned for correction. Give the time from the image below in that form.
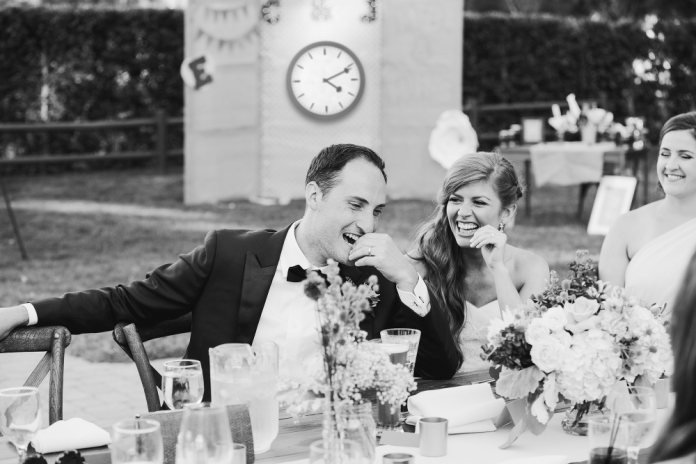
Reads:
4h11
